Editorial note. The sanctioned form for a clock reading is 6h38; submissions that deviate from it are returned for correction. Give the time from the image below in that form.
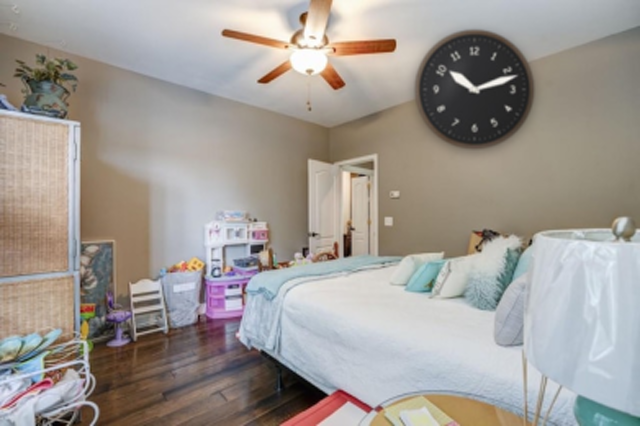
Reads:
10h12
